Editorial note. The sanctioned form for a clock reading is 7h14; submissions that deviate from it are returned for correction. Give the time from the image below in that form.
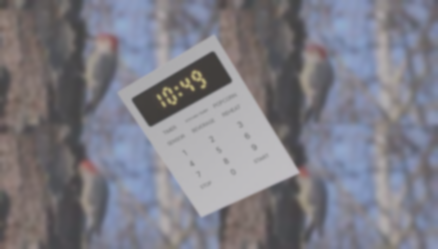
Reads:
10h49
